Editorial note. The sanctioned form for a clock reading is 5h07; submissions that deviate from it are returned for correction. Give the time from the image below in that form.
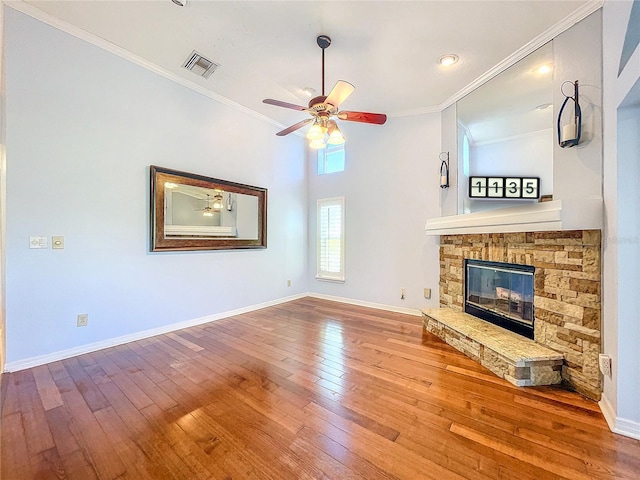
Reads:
11h35
